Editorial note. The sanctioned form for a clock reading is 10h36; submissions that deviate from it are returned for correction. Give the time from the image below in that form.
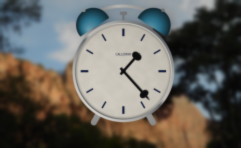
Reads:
1h23
